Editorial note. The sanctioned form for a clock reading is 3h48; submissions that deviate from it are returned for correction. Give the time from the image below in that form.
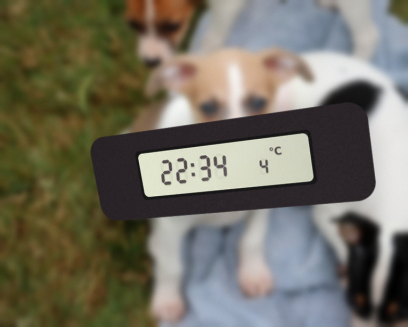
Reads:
22h34
